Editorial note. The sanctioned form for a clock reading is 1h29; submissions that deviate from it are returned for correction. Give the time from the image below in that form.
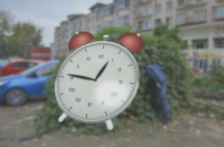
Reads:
12h46
